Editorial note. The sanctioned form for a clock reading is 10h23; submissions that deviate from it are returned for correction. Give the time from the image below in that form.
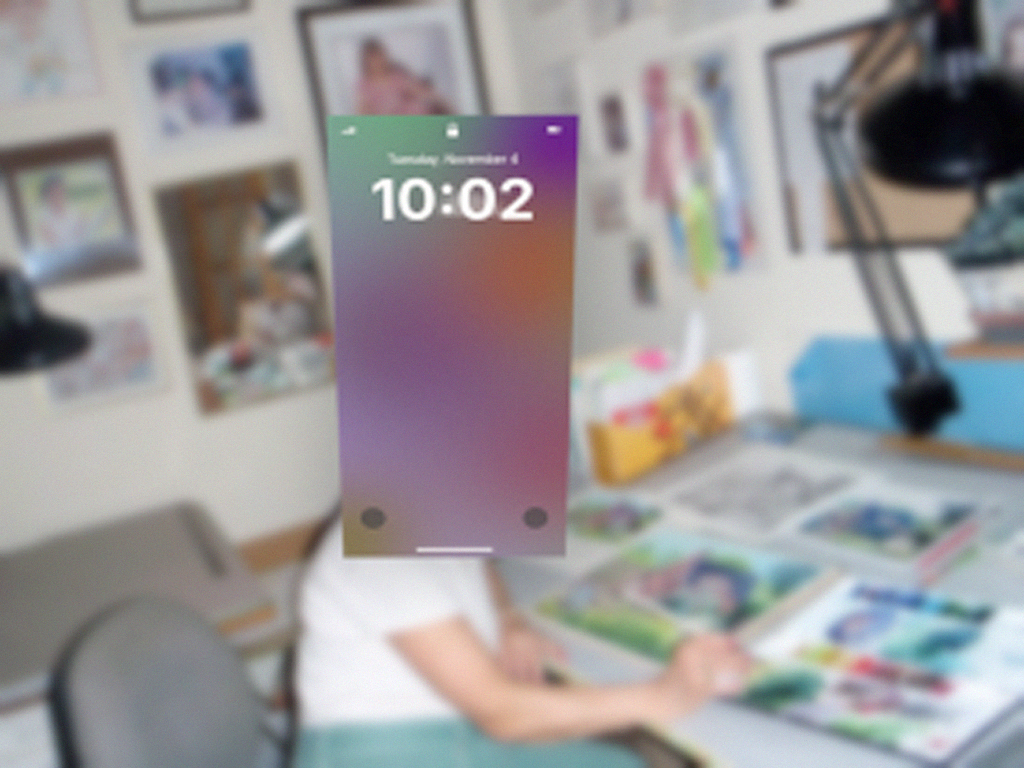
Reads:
10h02
